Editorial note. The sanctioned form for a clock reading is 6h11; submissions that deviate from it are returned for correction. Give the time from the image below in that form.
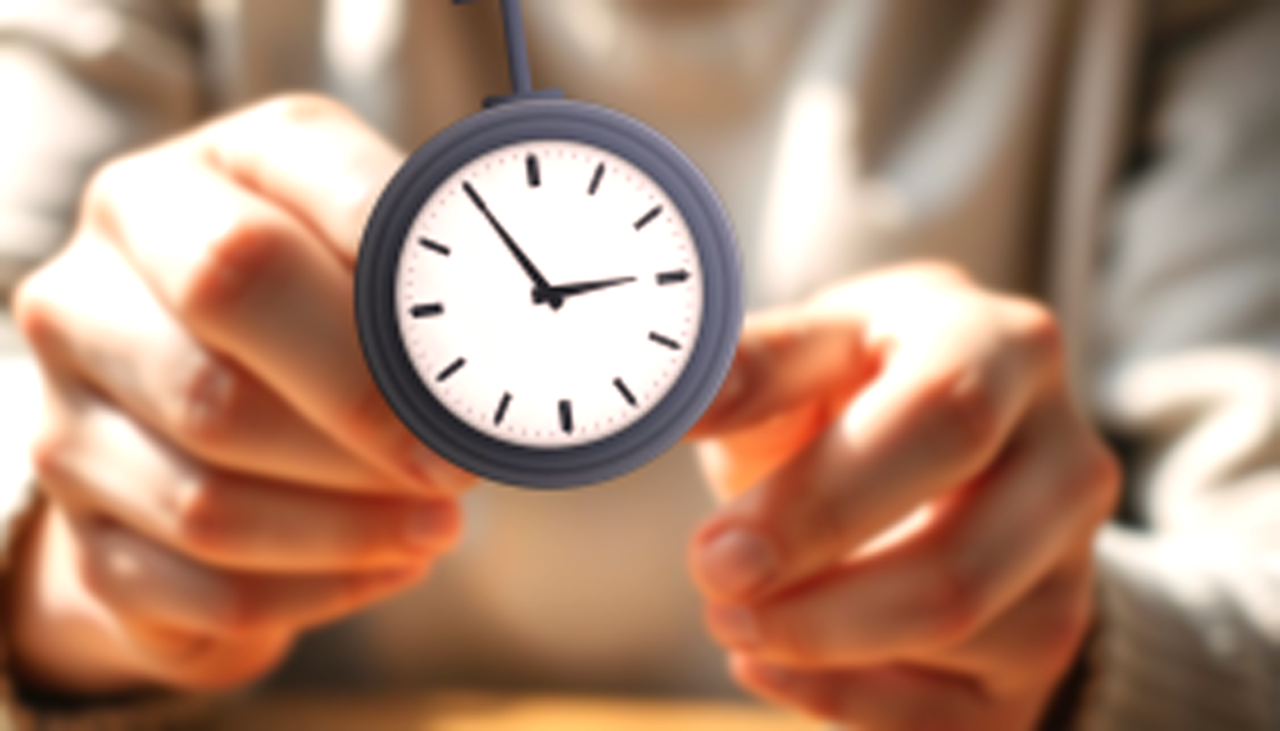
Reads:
2h55
